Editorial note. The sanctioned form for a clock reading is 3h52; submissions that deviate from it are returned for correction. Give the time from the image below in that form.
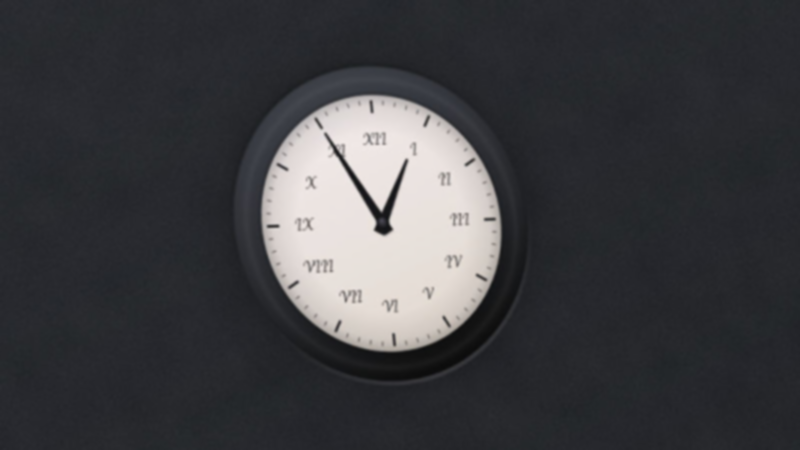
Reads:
12h55
